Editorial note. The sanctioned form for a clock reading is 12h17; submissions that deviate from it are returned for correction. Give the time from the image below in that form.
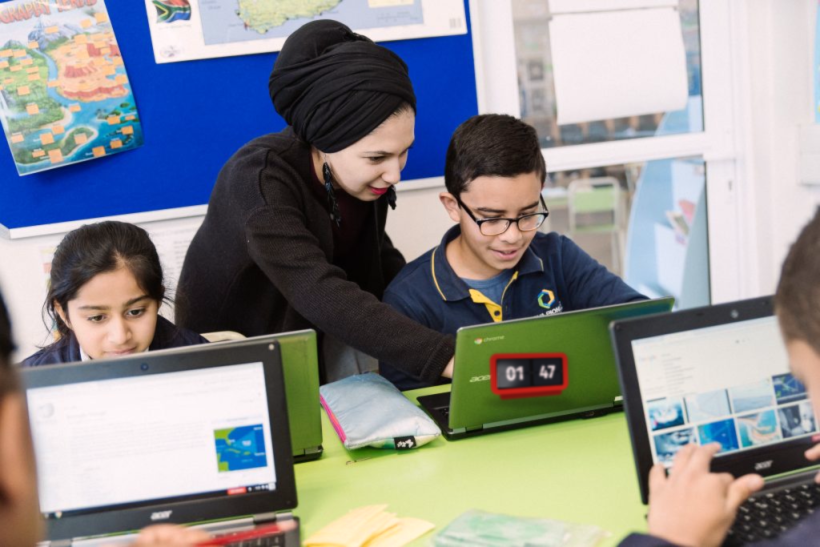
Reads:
1h47
